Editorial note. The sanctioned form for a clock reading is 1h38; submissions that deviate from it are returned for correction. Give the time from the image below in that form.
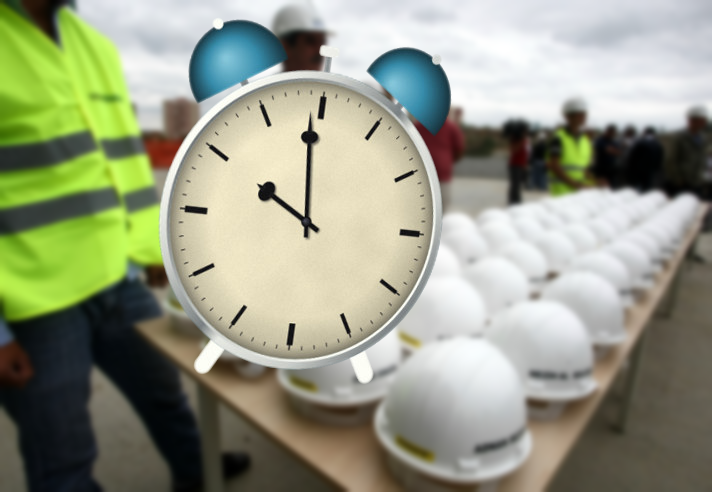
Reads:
9h59
